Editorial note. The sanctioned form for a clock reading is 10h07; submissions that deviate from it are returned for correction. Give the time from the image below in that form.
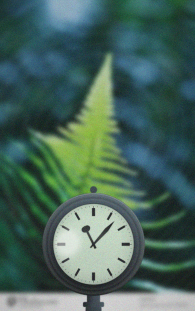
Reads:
11h07
